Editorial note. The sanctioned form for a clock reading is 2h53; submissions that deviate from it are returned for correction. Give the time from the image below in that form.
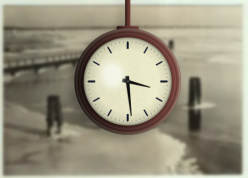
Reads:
3h29
